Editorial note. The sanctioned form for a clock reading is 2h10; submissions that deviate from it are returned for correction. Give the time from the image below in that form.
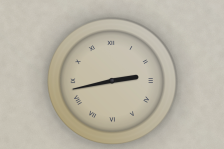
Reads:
2h43
